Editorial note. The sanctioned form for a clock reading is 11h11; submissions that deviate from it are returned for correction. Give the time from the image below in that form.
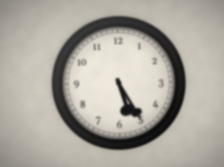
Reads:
5h25
